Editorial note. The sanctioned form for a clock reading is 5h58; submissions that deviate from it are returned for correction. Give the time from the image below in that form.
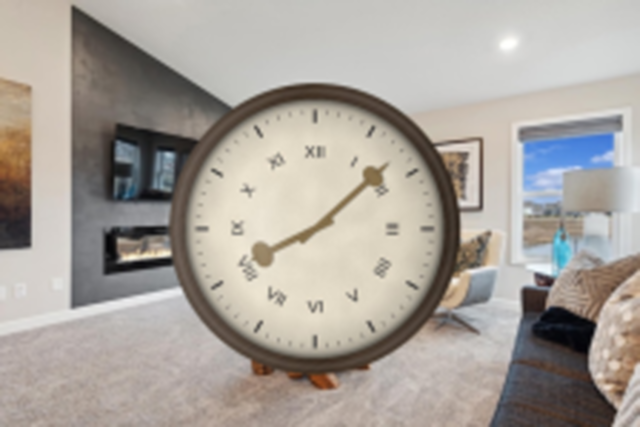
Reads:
8h08
